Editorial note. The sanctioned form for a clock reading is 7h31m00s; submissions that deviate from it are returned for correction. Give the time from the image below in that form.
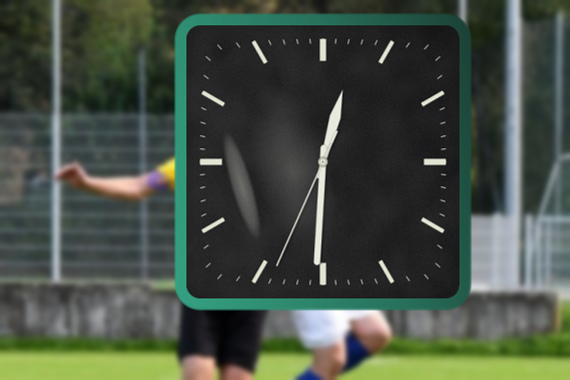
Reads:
12h30m34s
